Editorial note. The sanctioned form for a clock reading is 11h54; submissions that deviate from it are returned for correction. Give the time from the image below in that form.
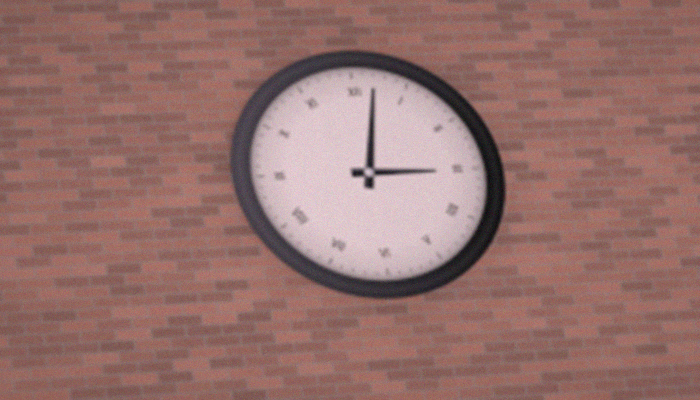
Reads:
3h02
